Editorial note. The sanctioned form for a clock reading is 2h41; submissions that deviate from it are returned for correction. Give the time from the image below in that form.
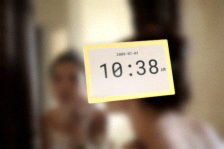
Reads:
10h38
